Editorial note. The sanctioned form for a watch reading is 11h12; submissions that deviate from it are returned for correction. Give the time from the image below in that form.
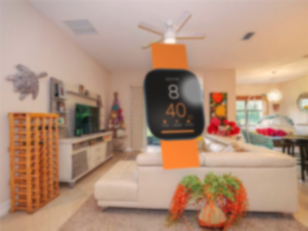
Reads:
8h40
